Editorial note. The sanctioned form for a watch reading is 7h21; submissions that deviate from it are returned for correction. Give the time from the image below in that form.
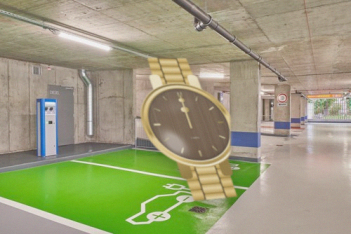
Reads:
12h00
